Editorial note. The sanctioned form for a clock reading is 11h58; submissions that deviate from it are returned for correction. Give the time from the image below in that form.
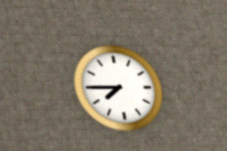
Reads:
7h45
